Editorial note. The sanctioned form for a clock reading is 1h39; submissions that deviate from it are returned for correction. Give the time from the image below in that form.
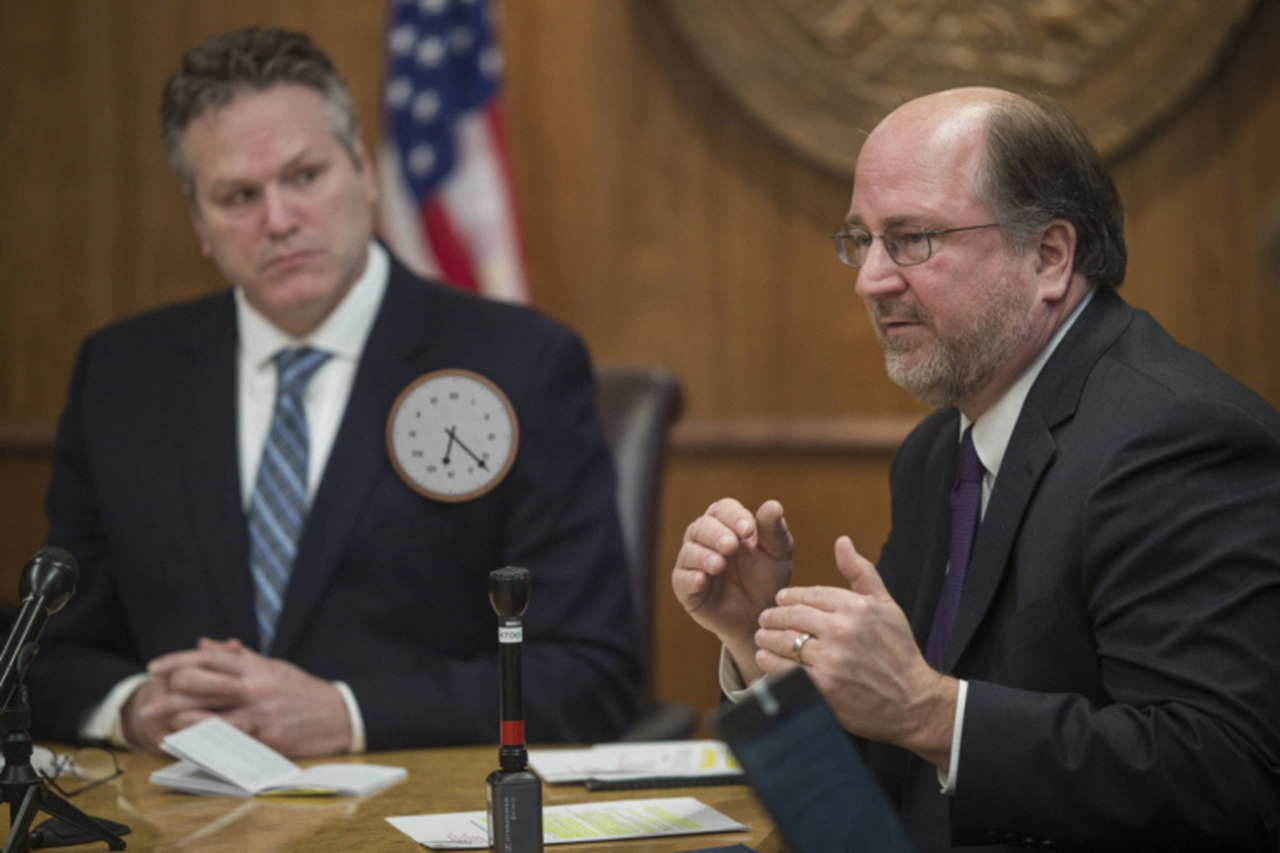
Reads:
6h22
